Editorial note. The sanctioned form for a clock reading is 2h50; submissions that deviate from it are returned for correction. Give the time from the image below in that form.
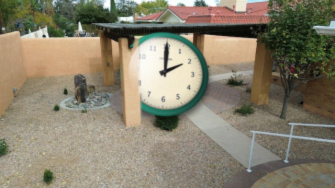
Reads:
2h00
